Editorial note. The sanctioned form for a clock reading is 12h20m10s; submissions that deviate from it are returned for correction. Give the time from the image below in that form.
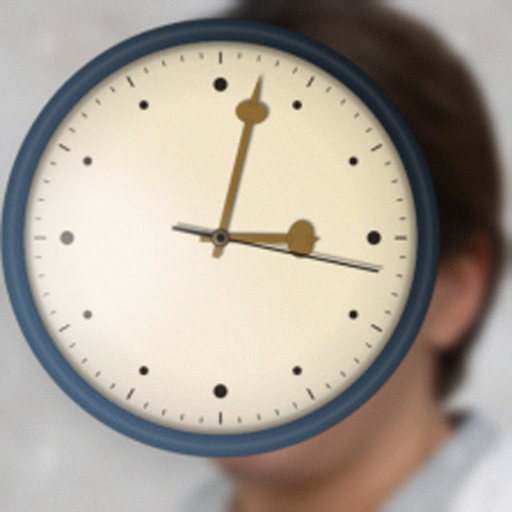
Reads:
3h02m17s
